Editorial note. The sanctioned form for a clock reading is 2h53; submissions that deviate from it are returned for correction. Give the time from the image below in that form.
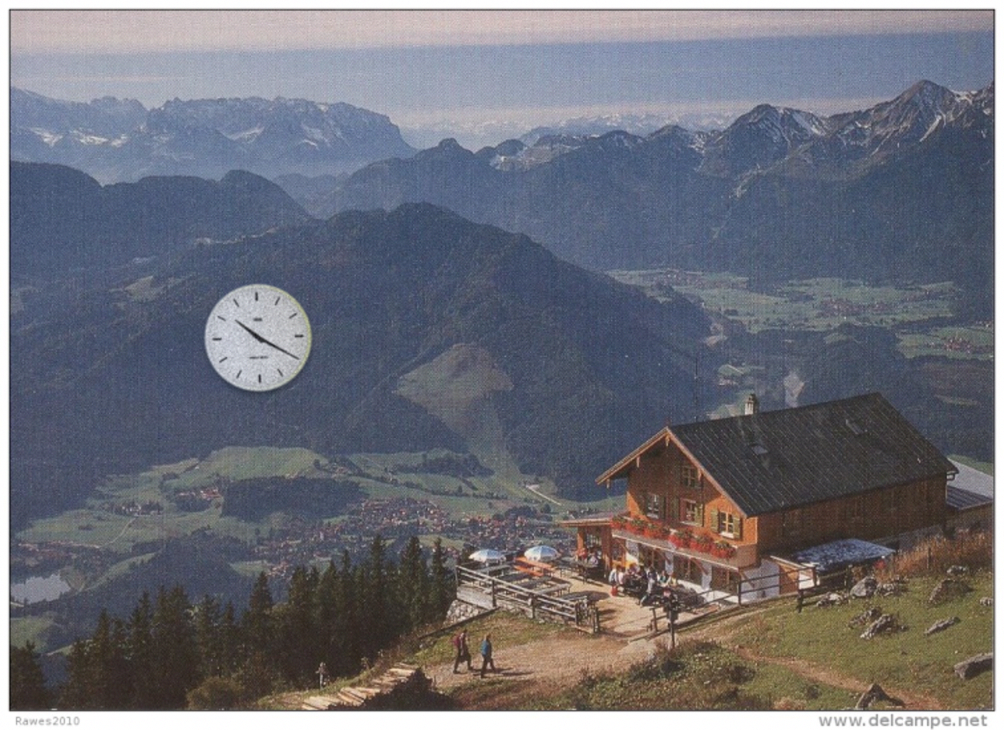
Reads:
10h20
